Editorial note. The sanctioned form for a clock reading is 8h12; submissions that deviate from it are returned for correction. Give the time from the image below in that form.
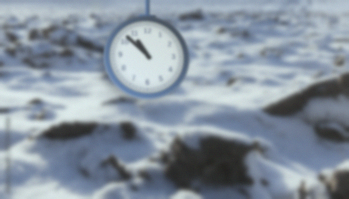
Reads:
10h52
